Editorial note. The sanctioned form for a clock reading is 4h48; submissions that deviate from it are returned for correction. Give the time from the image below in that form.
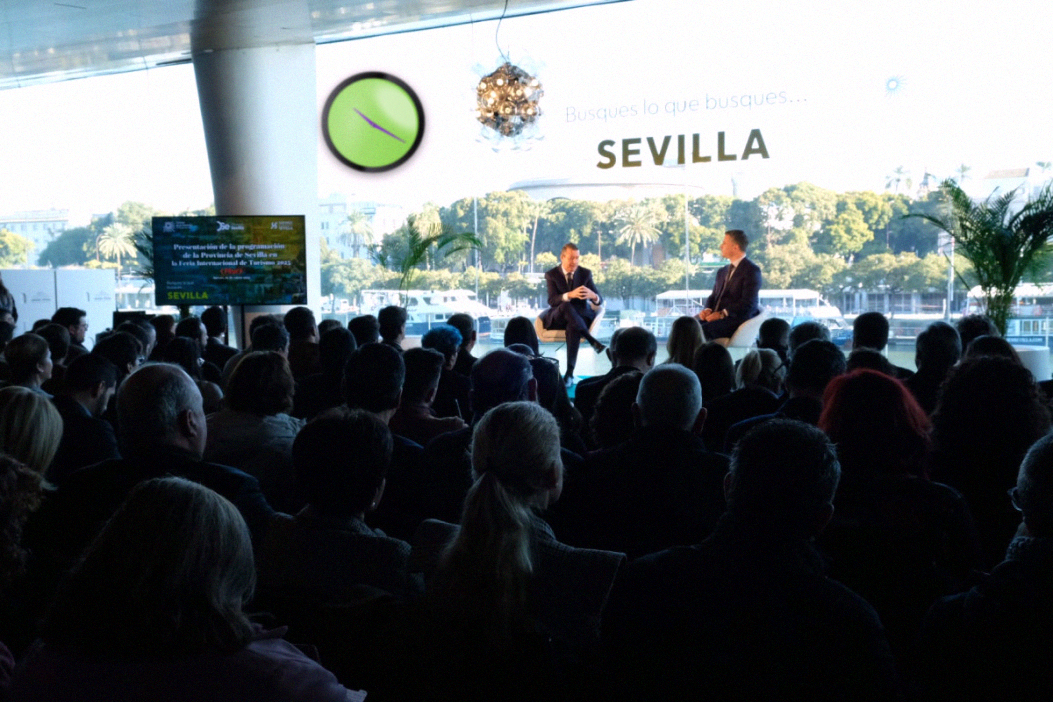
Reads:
10h20
